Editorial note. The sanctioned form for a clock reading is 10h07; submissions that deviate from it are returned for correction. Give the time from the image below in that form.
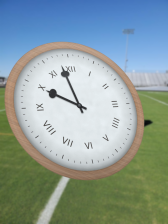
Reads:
9h58
